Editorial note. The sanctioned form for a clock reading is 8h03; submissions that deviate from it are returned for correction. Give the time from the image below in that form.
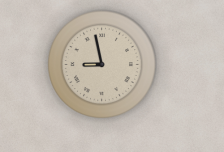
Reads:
8h58
